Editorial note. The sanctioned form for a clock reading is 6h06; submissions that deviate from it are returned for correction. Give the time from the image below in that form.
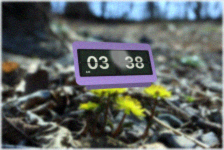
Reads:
3h38
